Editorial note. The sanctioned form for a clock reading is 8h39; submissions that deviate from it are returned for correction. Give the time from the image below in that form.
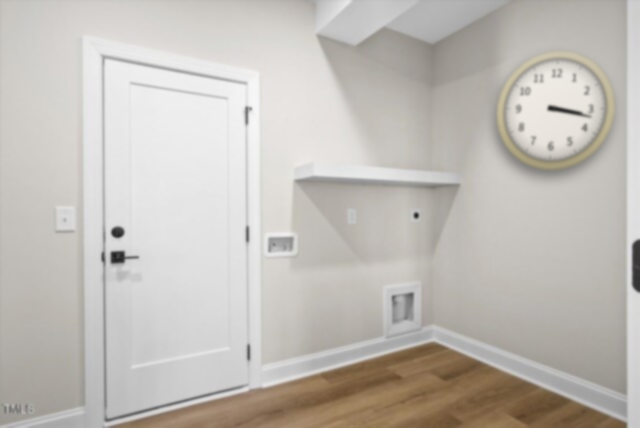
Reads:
3h17
